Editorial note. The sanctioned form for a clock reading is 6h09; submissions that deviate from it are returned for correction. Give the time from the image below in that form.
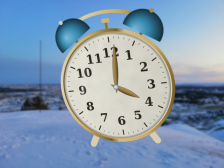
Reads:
4h01
